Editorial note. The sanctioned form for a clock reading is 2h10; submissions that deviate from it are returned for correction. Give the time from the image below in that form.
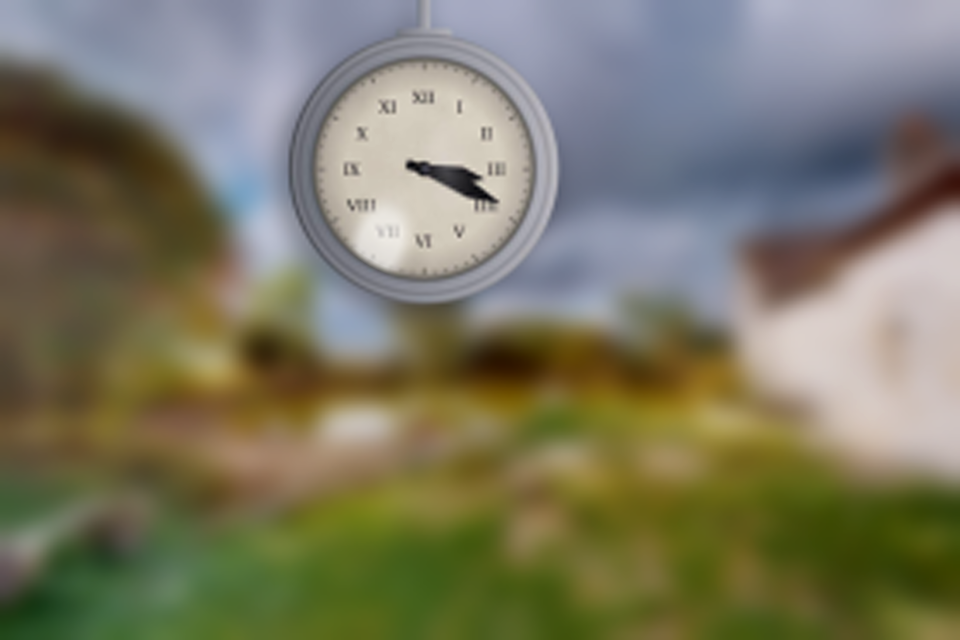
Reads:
3h19
